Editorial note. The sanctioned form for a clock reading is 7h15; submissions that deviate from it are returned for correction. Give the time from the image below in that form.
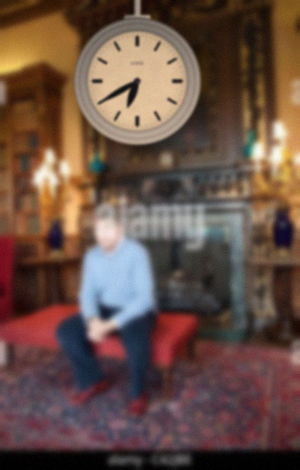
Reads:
6h40
